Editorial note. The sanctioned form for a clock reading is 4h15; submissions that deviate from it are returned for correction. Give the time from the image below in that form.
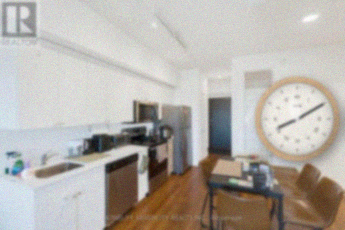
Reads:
8h10
